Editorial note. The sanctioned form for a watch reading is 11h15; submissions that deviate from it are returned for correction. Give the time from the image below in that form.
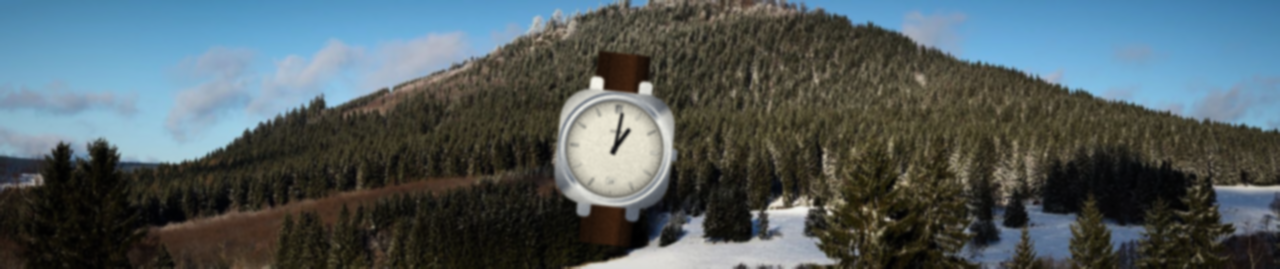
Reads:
1h01
